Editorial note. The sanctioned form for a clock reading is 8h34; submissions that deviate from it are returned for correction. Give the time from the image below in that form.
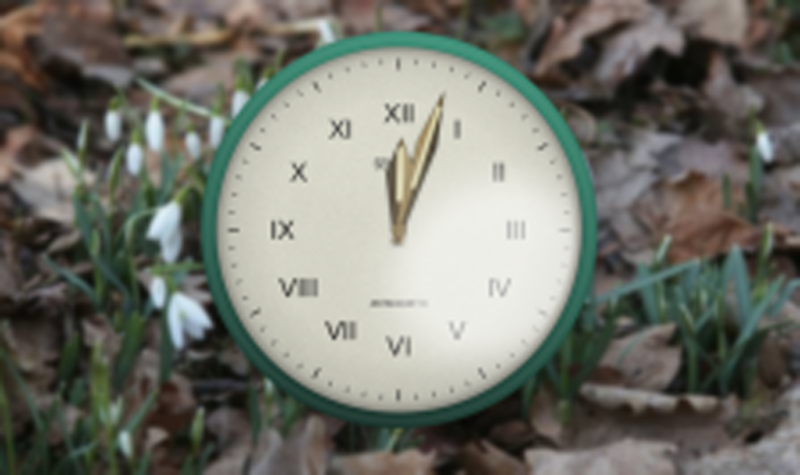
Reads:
12h03
